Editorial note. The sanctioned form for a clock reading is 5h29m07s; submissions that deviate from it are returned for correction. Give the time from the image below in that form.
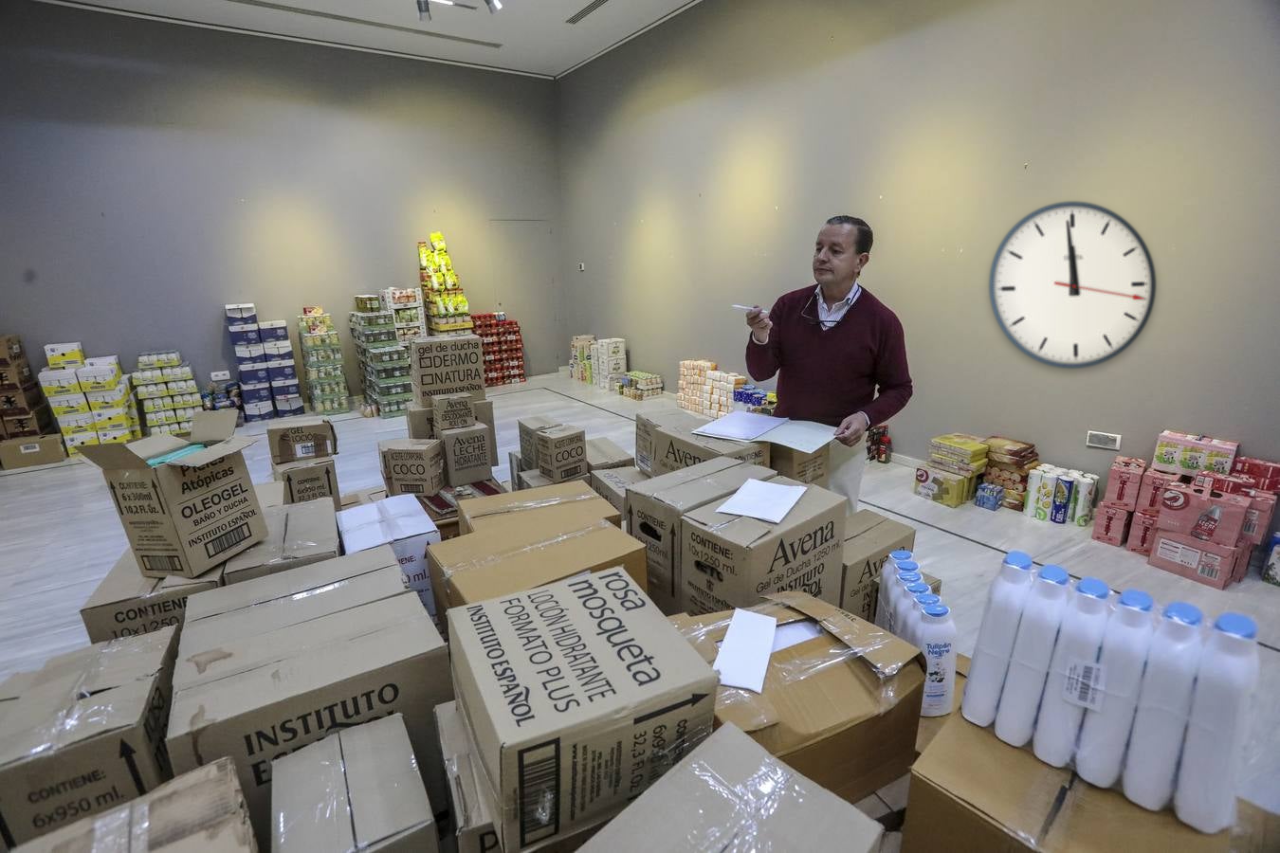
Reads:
11h59m17s
